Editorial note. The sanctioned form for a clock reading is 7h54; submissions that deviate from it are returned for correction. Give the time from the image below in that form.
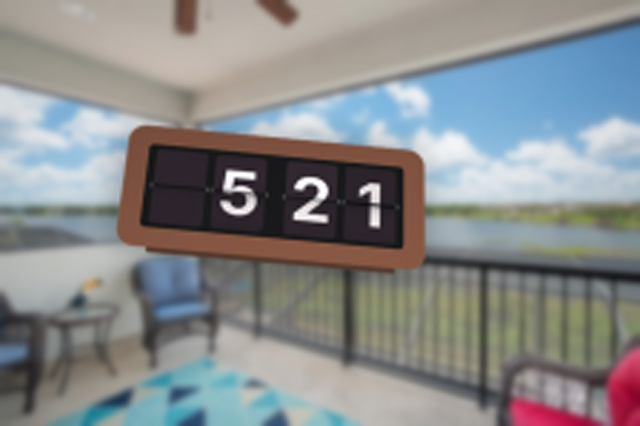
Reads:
5h21
